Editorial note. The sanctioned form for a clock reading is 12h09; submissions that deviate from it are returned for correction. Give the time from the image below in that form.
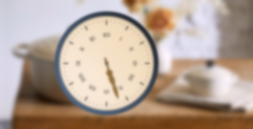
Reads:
5h27
